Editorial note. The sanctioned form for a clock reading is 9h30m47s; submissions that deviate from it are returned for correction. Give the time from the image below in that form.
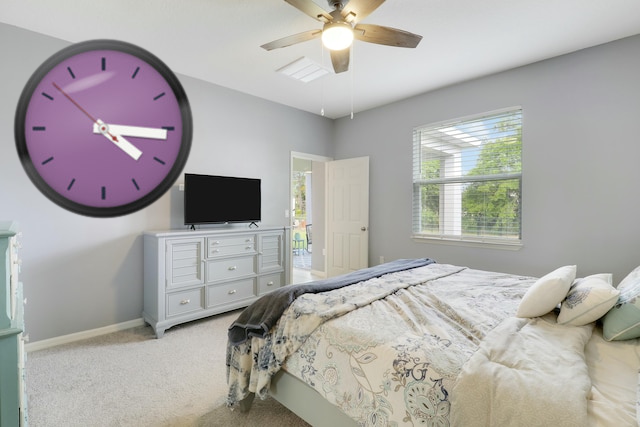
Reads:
4h15m52s
